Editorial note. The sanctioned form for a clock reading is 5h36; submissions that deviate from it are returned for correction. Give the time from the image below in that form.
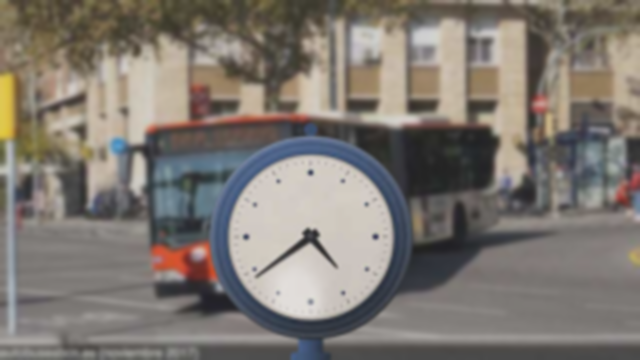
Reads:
4h39
